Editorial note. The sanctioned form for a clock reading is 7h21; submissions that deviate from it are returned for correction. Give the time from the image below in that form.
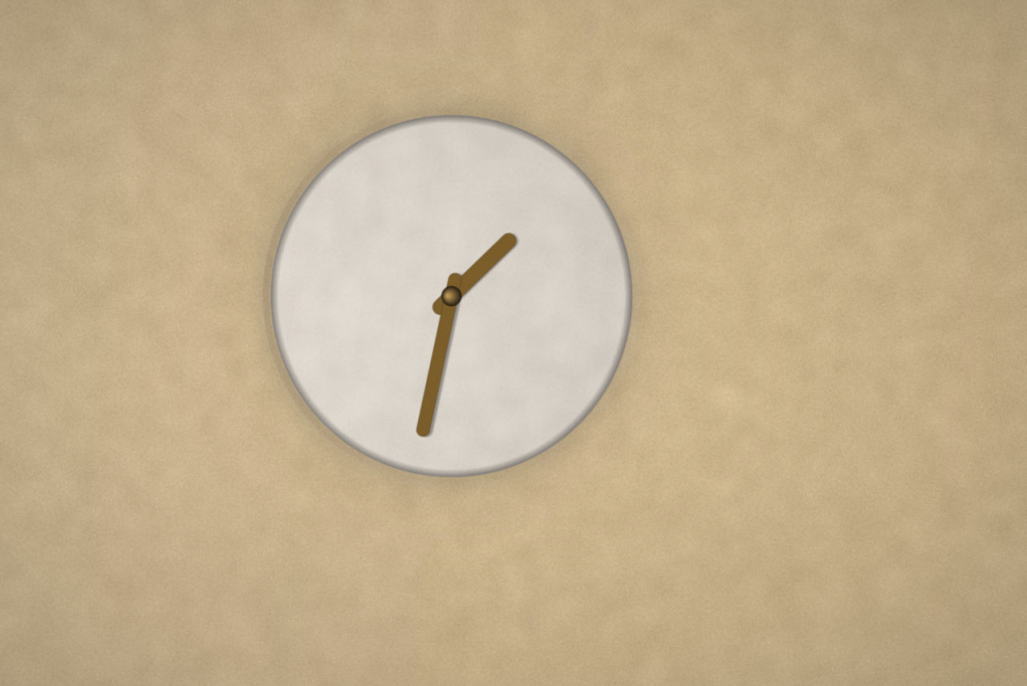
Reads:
1h32
